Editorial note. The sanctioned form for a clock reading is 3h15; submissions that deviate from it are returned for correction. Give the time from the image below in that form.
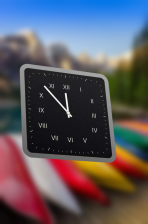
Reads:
11h53
